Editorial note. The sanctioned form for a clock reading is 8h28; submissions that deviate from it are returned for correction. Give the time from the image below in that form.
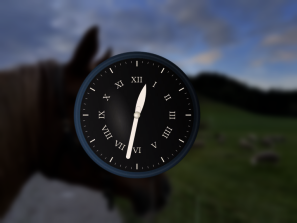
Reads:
12h32
